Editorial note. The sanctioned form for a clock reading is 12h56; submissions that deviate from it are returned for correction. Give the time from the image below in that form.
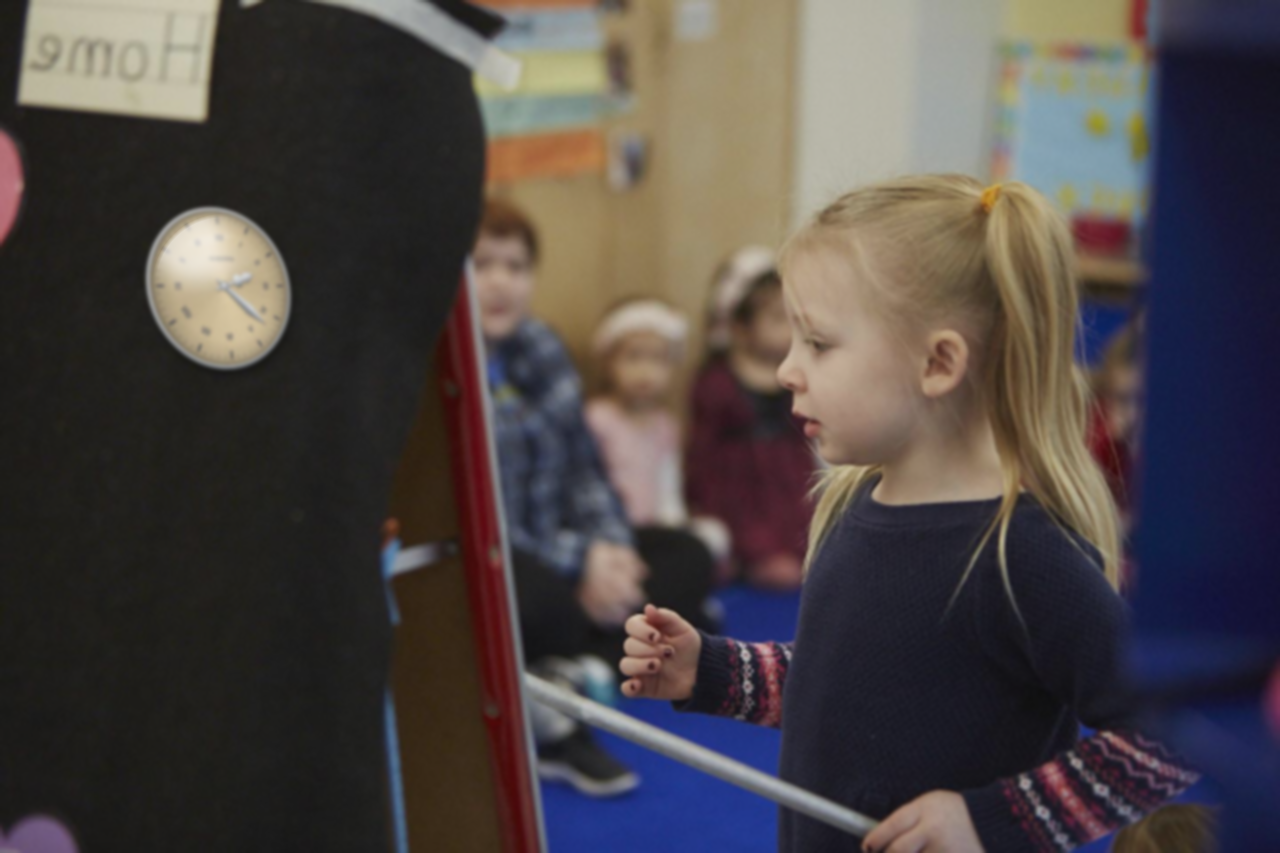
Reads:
2h22
